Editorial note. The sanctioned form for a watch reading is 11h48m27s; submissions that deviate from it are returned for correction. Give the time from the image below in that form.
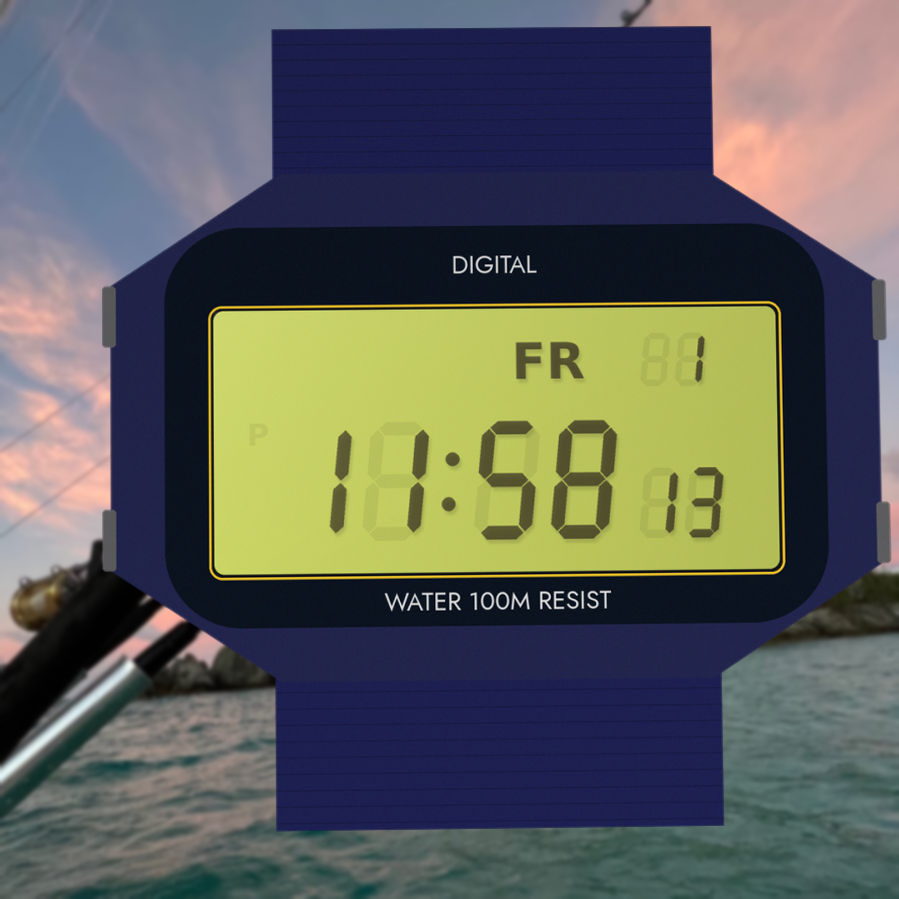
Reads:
11h58m13s
